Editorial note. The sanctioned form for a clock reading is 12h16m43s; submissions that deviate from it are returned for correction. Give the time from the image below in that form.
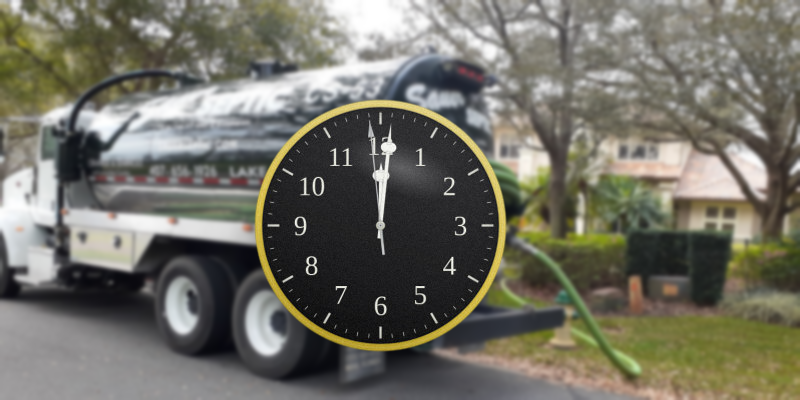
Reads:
12h00m59s
